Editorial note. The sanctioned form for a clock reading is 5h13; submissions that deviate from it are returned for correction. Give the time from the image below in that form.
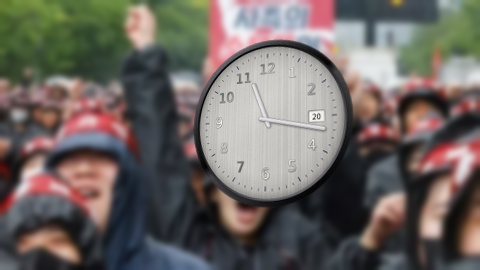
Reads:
11h17
